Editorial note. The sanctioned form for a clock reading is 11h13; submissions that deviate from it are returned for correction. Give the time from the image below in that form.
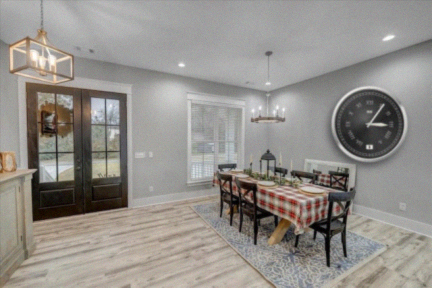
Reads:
3h06
